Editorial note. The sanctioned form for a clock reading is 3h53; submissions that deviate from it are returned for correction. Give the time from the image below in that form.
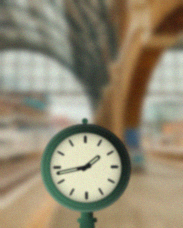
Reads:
1h43
